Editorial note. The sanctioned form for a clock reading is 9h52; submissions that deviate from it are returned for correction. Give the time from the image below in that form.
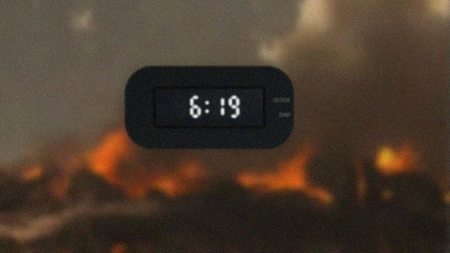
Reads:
6h19
